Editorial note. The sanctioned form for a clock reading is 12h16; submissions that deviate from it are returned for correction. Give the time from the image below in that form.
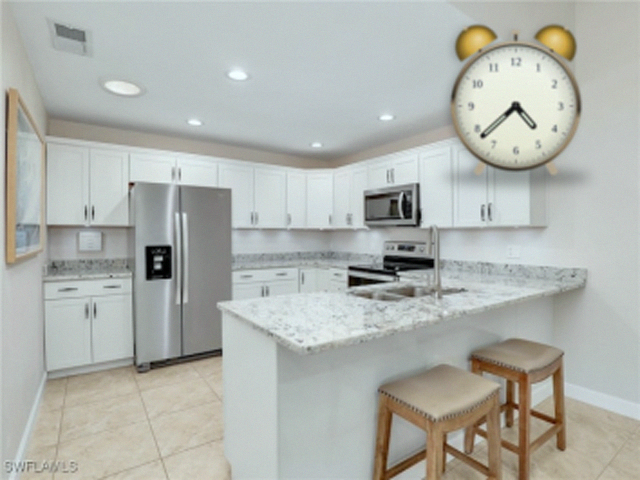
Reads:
4h38
